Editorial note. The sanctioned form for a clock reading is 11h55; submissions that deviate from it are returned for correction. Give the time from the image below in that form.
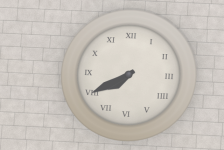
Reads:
7h40
